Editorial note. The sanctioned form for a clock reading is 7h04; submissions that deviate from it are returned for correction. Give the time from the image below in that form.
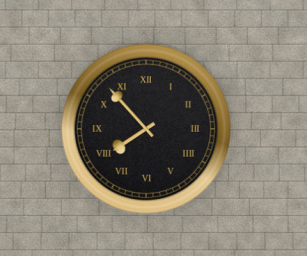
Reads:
7h53
